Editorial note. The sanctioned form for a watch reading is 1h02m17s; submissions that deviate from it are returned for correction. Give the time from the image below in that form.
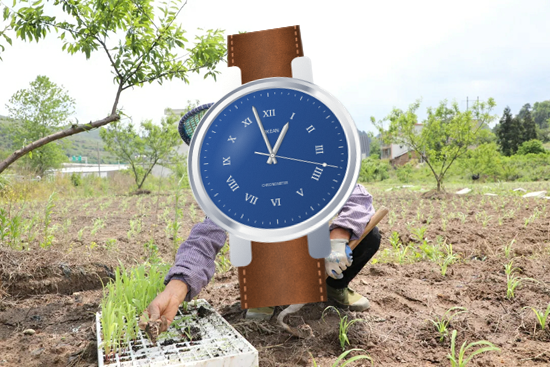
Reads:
12h57m18s
